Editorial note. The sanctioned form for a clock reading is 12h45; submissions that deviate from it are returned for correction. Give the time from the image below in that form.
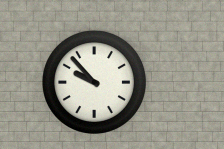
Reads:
9h53
